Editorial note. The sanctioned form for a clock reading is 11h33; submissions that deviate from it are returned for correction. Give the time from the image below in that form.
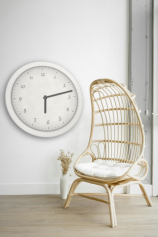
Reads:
6h13
